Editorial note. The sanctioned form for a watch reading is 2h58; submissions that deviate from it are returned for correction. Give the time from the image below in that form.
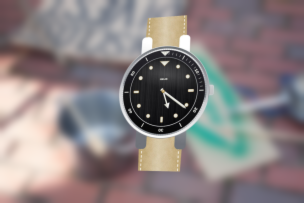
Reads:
5h21
